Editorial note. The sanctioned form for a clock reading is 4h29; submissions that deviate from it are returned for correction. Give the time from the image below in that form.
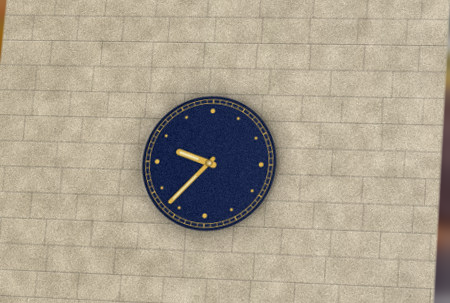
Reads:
9h37
